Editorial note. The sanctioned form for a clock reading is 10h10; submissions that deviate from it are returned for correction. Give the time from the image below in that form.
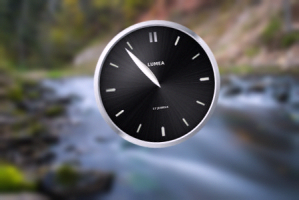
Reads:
10h54
